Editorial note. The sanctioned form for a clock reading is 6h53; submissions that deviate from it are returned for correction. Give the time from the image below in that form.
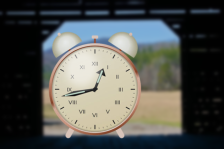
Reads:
12h43
